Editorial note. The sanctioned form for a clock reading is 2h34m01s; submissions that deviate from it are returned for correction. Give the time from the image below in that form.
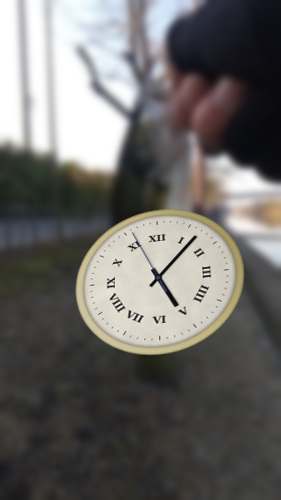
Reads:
5h06m56s
